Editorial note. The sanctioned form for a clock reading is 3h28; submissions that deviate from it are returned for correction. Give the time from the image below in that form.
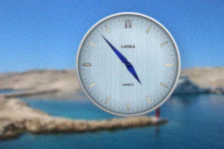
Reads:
4h53
